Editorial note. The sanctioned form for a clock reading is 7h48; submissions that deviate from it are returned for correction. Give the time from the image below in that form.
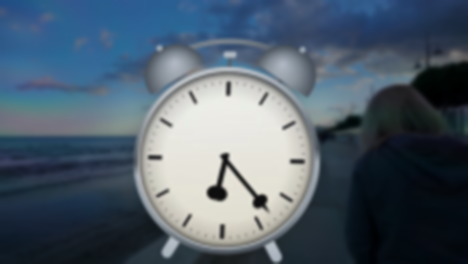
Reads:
6h23
